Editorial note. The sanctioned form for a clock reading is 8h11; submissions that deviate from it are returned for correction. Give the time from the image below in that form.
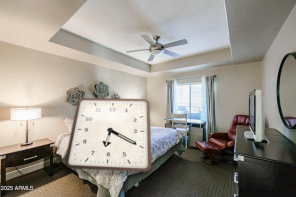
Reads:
6h20
